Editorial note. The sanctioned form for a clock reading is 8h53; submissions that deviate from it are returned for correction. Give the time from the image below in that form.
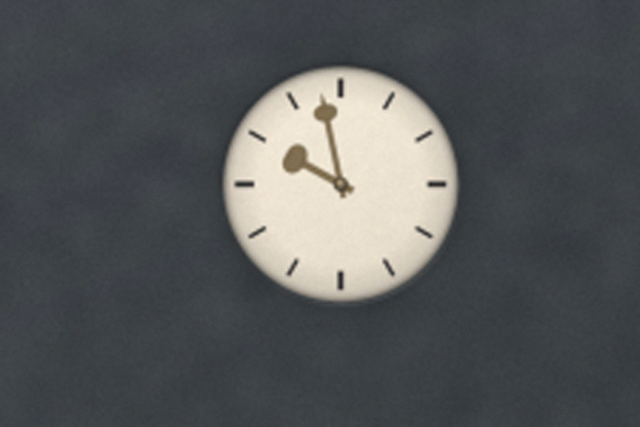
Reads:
9h58
